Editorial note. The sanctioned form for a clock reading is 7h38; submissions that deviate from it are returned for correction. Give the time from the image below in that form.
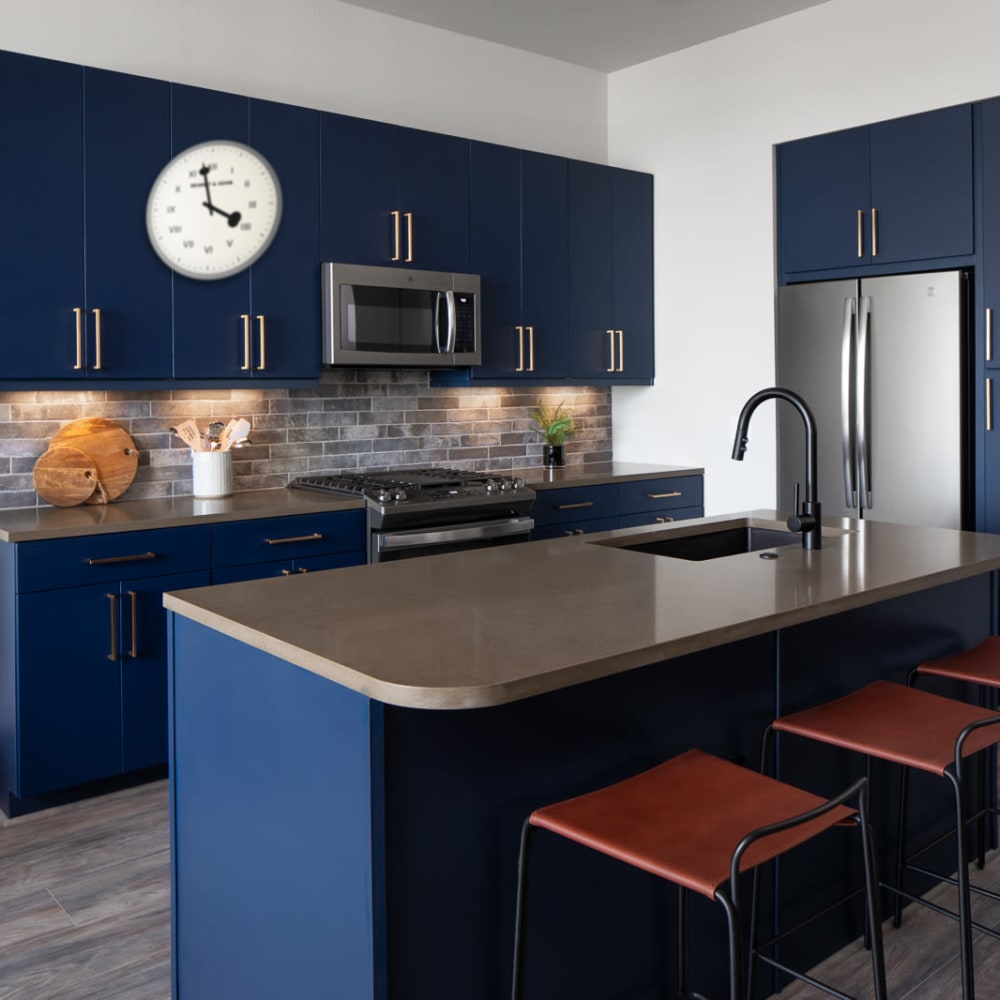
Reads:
3h58
